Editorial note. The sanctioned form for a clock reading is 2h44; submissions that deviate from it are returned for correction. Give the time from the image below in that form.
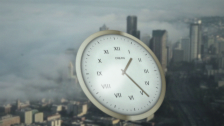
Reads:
1h24
